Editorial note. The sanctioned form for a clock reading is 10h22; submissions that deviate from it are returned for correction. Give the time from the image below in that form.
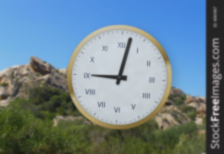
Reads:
9h02
